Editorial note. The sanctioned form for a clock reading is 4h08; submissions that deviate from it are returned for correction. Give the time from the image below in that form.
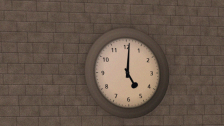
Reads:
5h01
